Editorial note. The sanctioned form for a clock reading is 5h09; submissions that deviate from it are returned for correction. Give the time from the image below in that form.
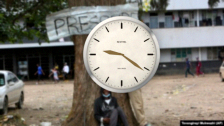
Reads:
9h21
